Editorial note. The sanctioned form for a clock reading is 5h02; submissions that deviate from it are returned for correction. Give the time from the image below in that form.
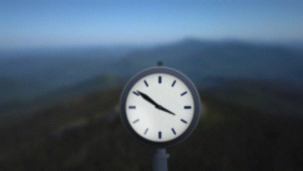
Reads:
3h51
